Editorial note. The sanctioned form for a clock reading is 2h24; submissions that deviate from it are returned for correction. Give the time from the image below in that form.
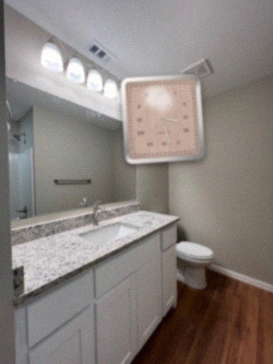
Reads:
3h28
